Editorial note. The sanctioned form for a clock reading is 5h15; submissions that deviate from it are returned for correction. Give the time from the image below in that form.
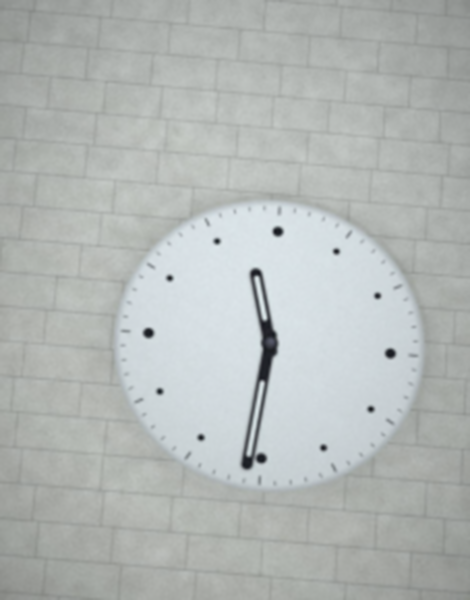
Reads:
11h31
